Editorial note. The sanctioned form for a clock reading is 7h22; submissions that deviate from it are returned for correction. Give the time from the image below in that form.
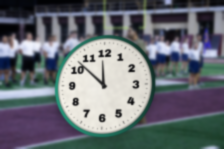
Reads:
11h52
